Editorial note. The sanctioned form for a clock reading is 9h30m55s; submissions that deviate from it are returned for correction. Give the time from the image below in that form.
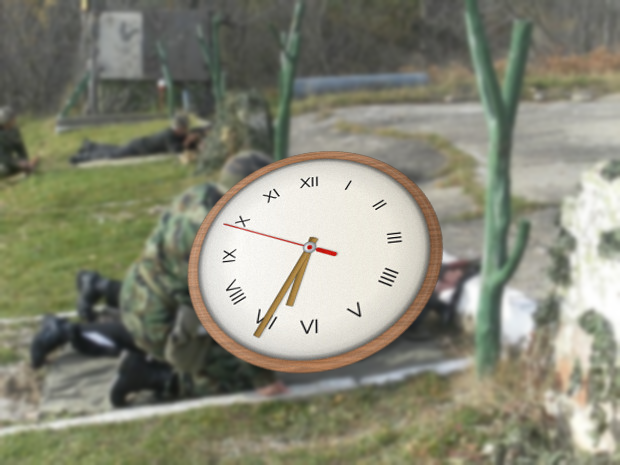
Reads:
6h34m49s
